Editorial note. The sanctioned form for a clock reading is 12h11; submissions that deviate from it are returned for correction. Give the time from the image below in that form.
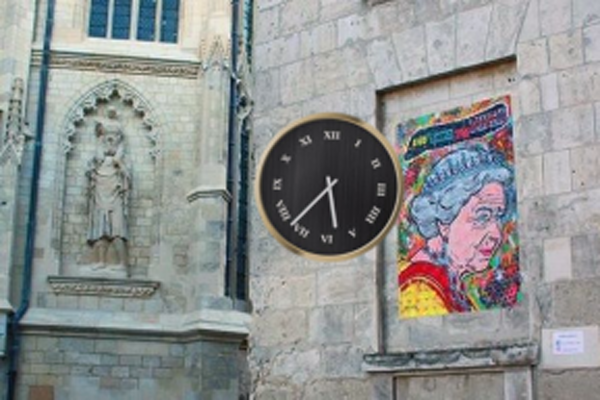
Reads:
5h37
